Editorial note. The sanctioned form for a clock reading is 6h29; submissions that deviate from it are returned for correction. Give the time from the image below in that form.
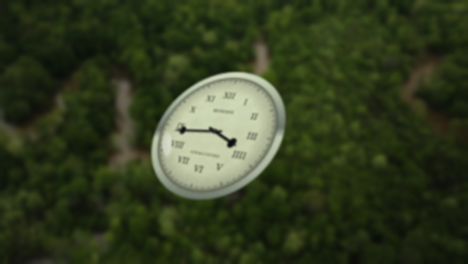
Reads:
3h44
